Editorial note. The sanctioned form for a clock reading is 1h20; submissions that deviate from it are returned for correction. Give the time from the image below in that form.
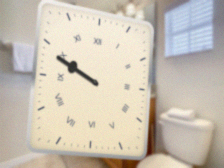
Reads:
9h49
